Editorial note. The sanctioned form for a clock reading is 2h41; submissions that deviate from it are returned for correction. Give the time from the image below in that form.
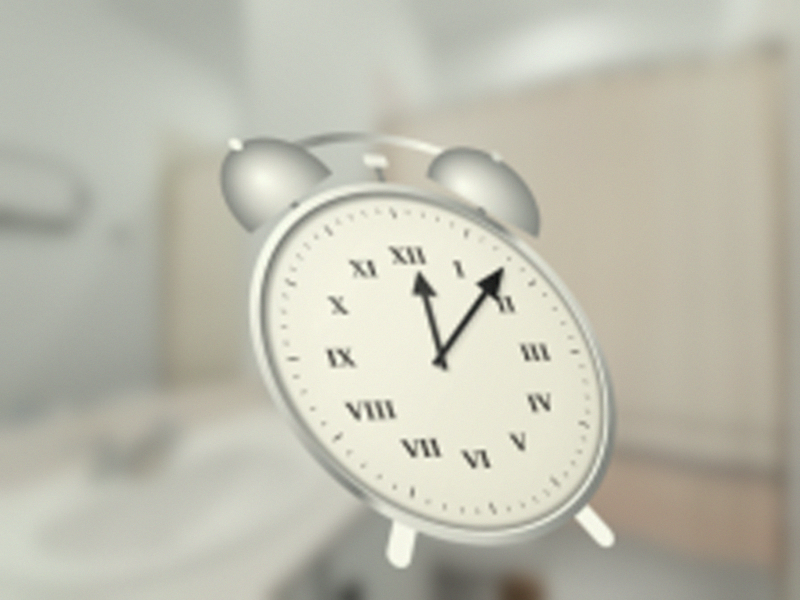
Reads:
12h08
